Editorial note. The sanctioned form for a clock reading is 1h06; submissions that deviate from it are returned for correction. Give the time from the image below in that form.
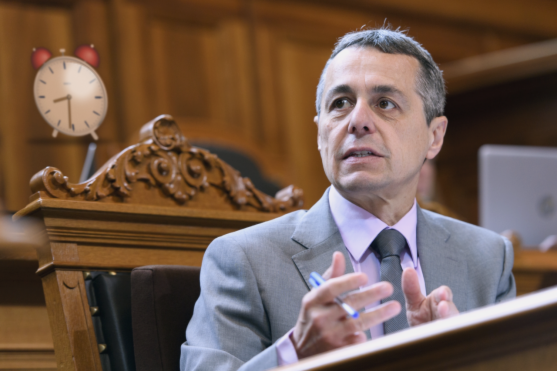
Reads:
8h31
